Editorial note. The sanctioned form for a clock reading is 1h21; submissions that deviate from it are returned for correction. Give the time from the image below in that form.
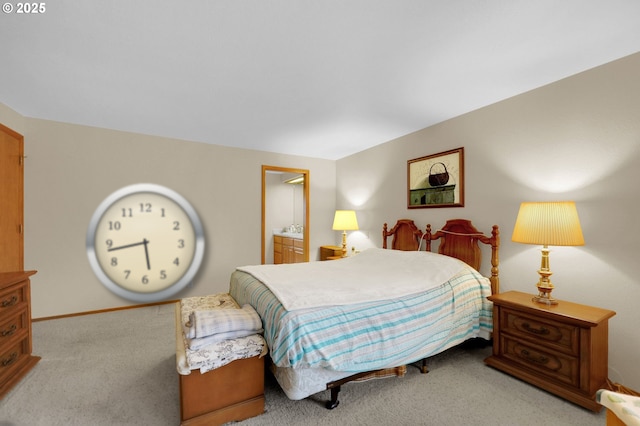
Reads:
5h43
